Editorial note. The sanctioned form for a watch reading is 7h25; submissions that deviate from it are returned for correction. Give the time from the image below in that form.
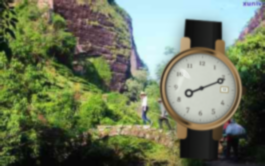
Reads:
8h11
